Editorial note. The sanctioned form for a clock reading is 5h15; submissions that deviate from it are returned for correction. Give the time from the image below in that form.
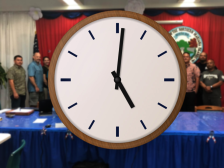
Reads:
5h01
